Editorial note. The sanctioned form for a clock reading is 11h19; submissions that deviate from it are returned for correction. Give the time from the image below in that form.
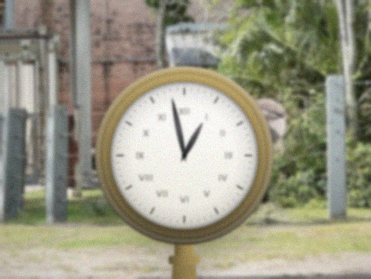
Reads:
12h58
